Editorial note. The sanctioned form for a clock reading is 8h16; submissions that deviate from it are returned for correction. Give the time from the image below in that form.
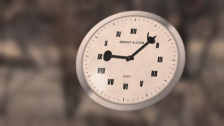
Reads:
9h07
